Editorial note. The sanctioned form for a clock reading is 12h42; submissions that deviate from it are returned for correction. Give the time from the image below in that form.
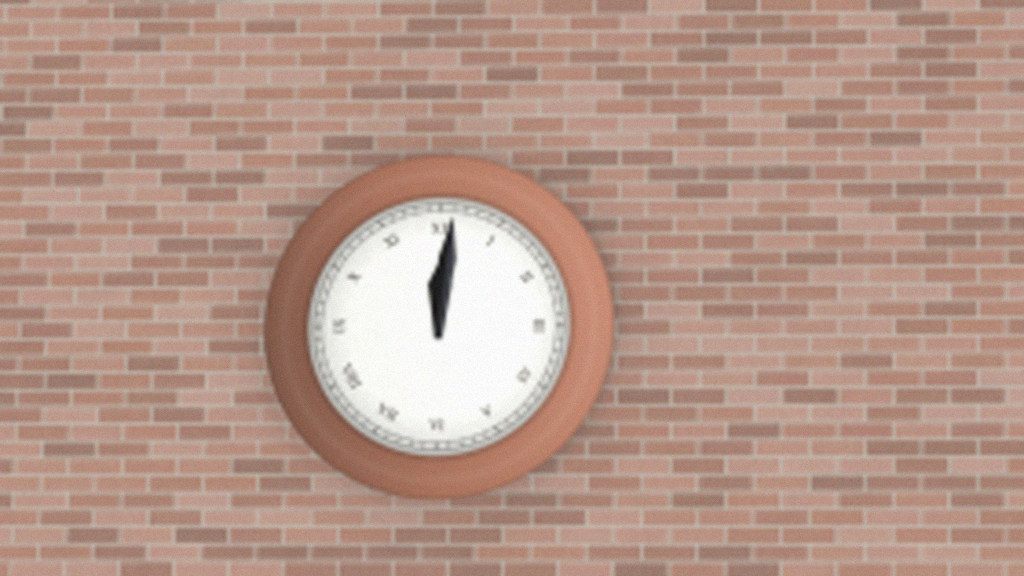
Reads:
12h01
